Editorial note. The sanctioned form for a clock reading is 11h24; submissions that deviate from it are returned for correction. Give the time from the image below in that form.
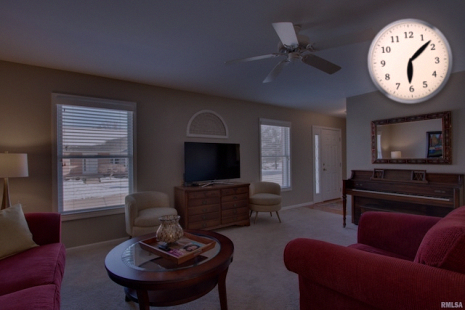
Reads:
6h08
